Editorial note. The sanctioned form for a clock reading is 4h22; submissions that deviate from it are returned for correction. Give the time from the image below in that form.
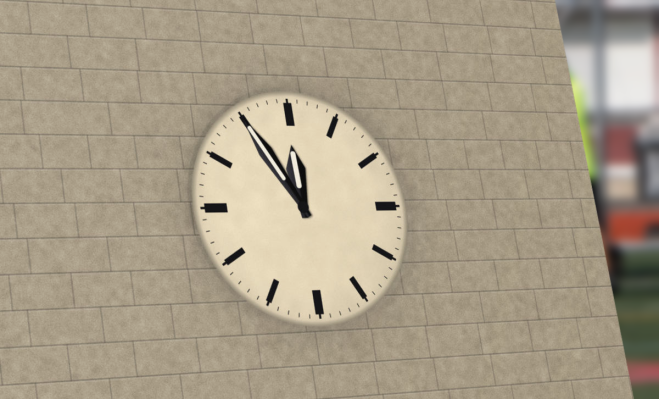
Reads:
11h55
